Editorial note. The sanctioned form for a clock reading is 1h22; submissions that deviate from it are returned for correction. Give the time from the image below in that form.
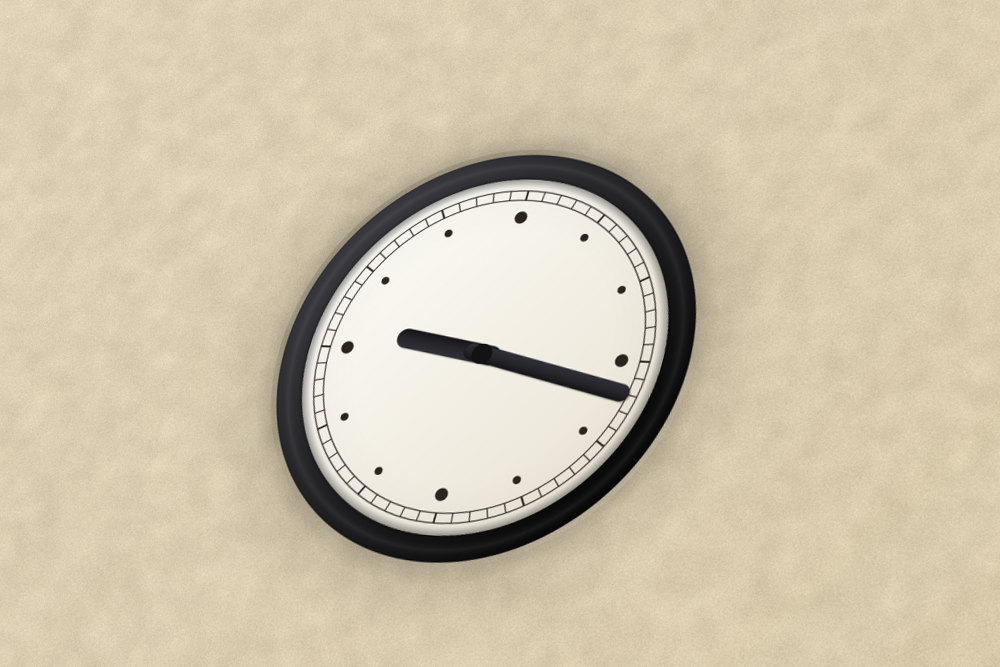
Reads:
9h17
